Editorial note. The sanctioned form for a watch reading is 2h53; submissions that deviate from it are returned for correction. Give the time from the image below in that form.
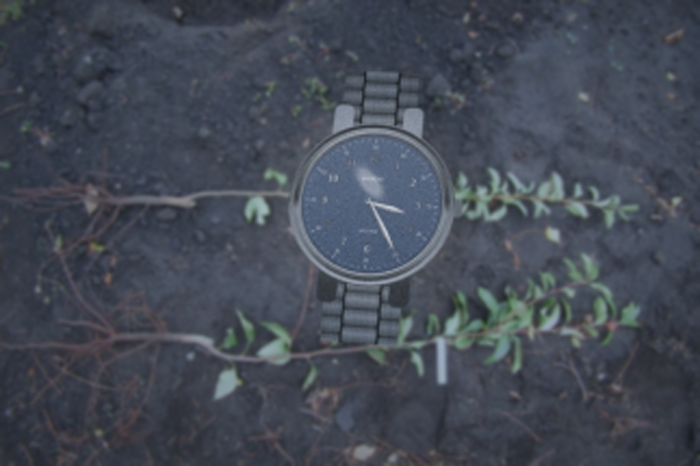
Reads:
3h25
